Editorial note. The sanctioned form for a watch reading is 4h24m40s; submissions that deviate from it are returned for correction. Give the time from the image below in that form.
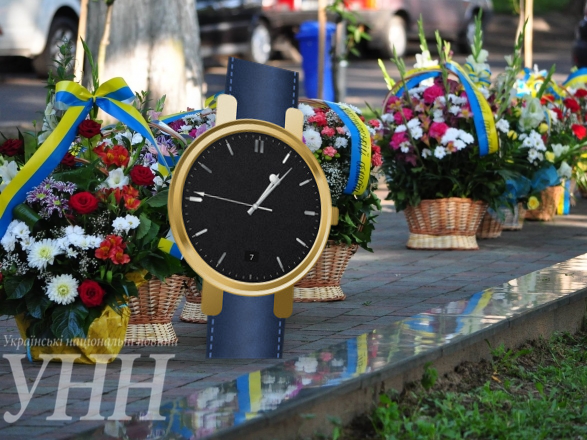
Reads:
1h06m46s
